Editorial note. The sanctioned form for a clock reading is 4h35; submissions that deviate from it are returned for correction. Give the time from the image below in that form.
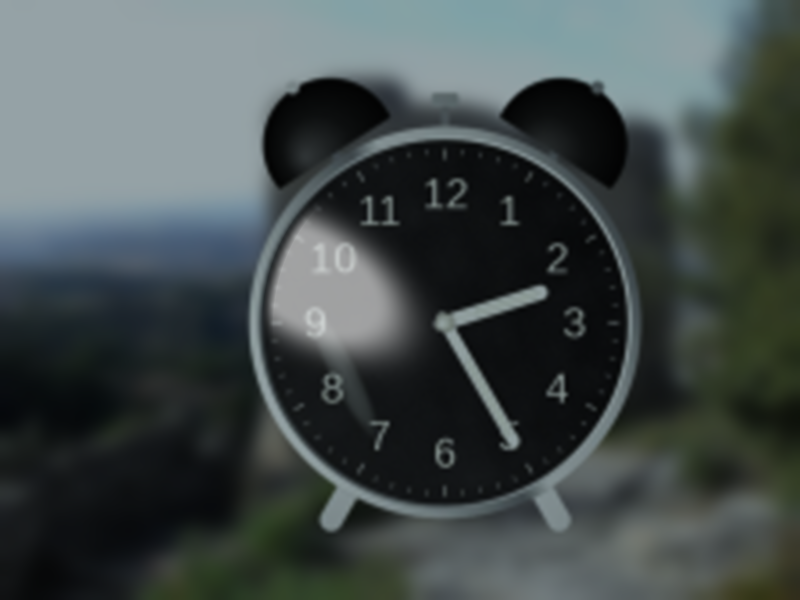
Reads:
2h25
